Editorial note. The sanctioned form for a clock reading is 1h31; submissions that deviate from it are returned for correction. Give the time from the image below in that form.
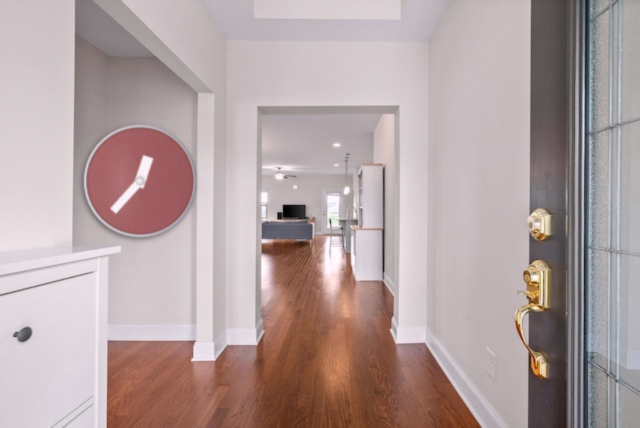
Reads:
12h37
